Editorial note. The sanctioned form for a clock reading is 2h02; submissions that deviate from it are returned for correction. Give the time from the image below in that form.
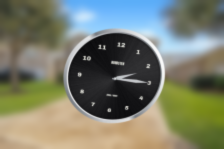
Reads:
2h15
